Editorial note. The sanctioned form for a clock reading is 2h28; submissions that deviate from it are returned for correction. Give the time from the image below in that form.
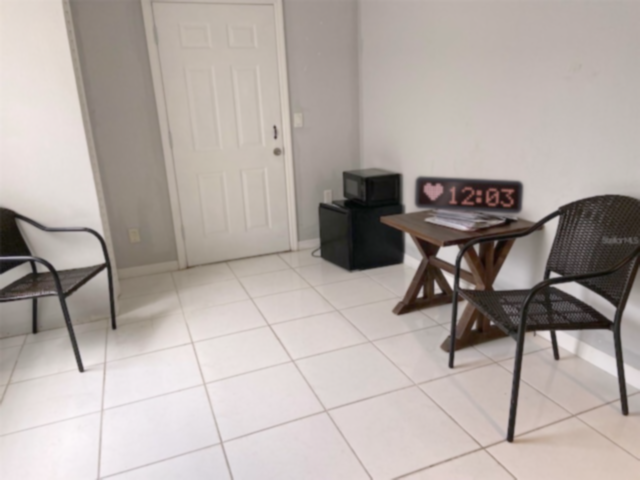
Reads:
12h03
